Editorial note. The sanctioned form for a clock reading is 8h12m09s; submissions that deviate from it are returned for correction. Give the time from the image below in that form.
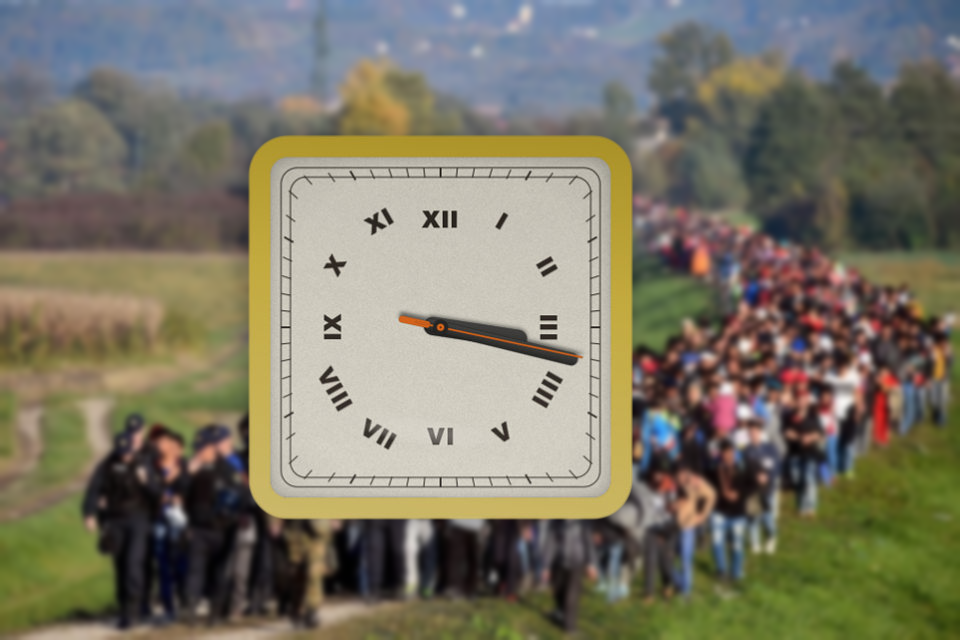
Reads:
3h17m17s
